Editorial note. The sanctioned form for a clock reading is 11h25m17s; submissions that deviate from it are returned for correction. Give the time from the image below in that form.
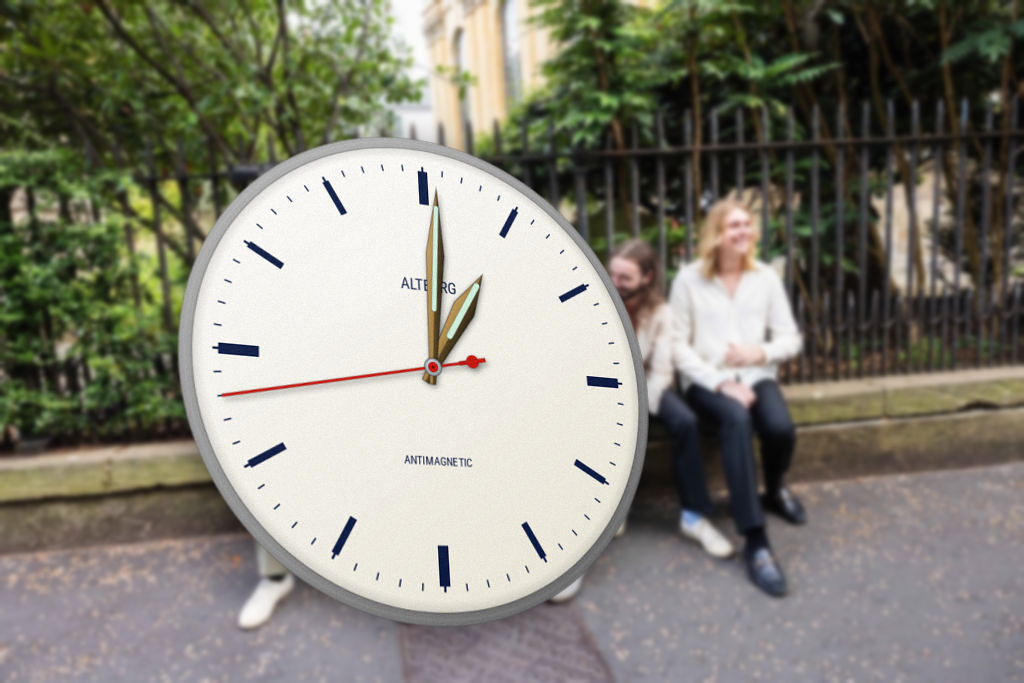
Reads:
1h00m43s
